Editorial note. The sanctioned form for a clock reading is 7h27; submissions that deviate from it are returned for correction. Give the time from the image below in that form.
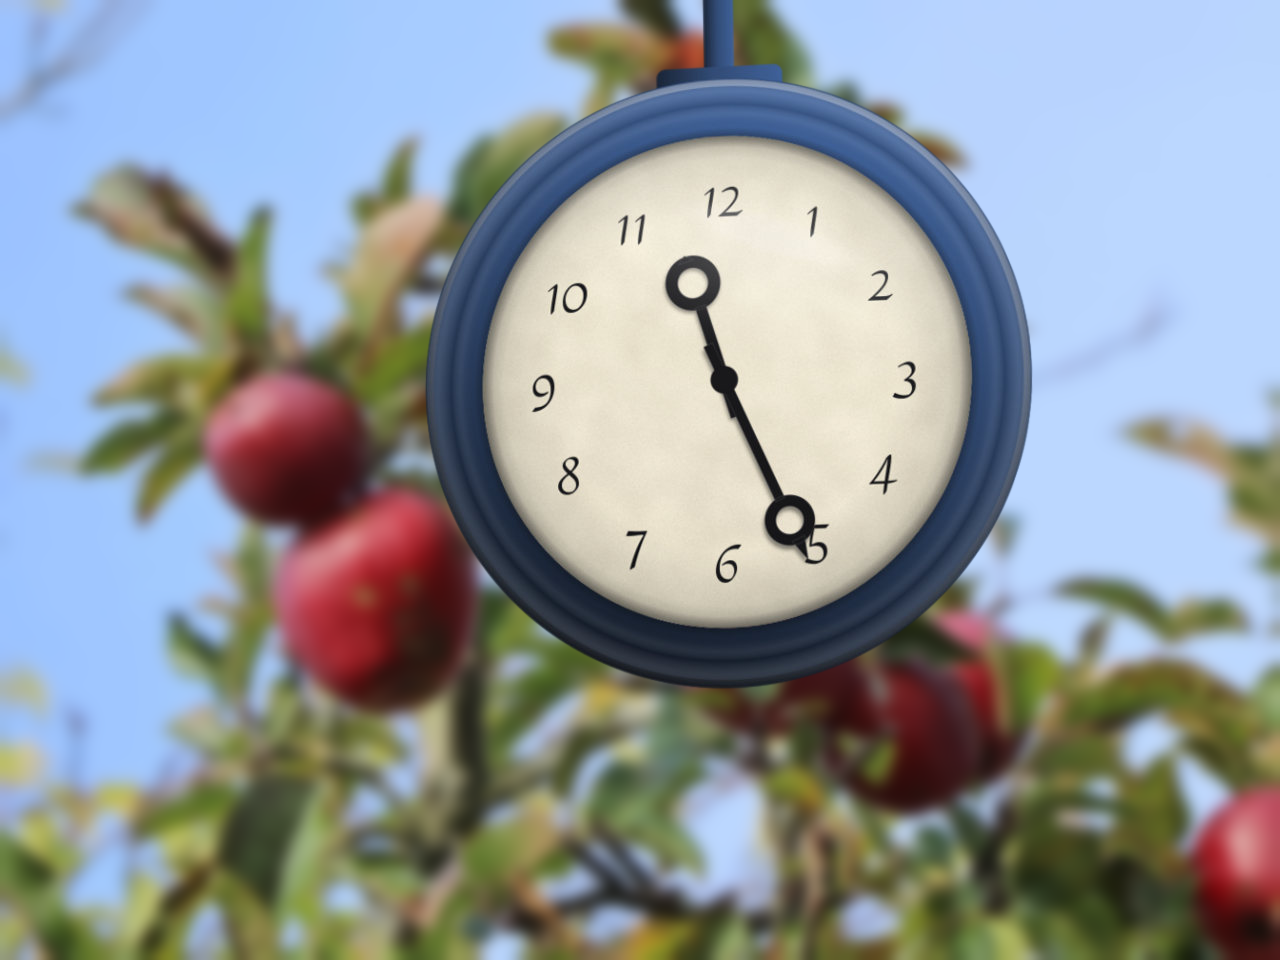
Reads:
11h26
